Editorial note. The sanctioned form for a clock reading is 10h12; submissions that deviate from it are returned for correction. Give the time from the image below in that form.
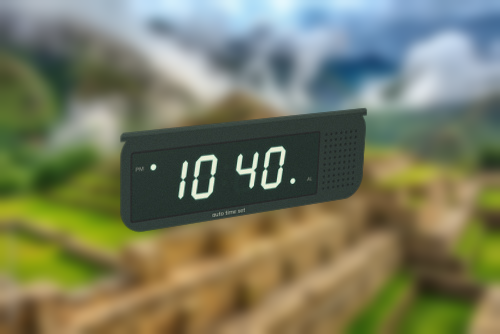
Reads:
10h40
